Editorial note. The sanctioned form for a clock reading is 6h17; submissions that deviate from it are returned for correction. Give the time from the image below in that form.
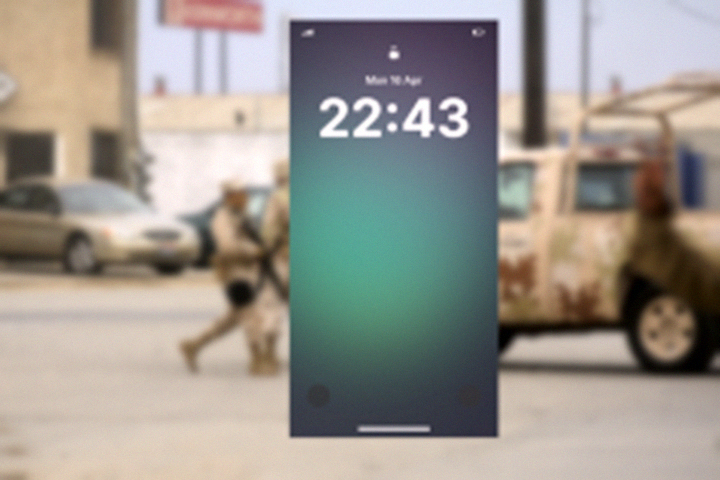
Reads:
22h43
